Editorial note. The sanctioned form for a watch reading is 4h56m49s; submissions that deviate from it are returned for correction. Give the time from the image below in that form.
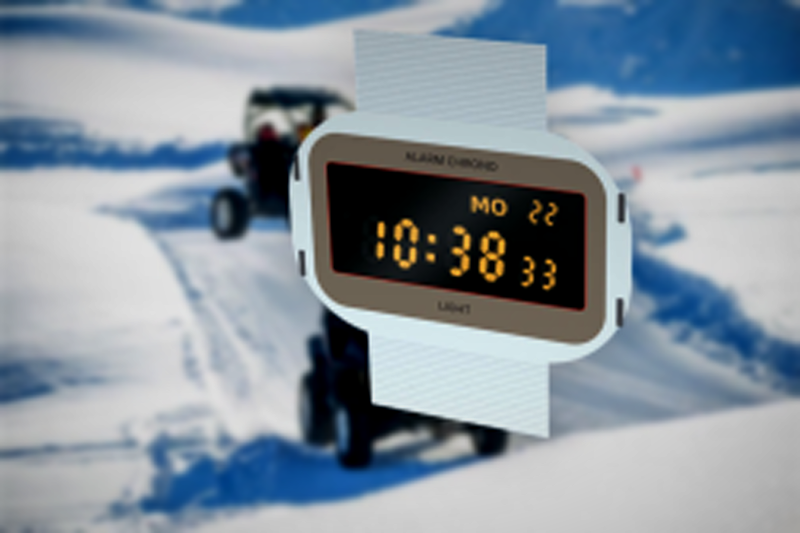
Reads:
10h38m33s
